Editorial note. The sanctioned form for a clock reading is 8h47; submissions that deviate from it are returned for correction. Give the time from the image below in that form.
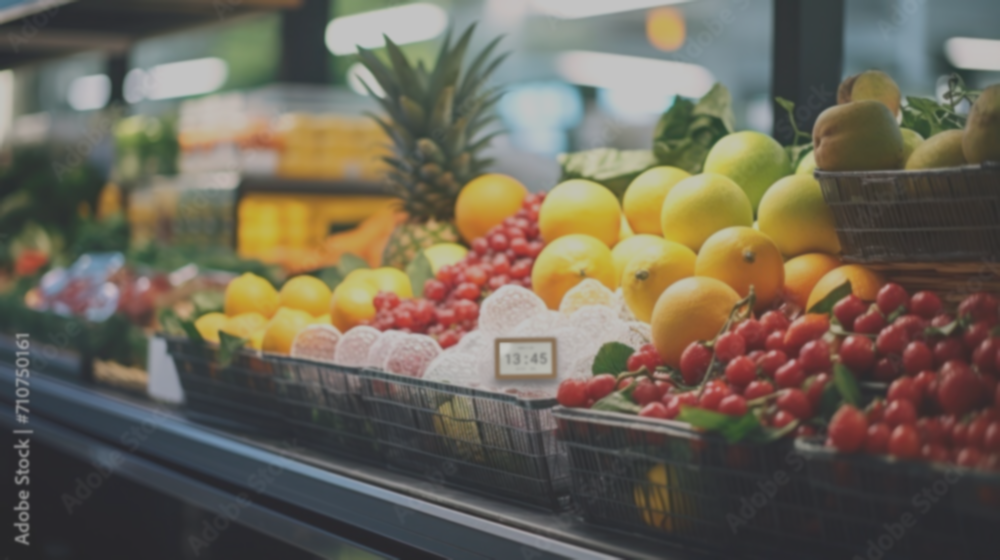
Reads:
13h45
